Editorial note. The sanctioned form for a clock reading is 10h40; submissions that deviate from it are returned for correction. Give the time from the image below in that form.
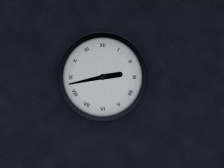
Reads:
2h43
